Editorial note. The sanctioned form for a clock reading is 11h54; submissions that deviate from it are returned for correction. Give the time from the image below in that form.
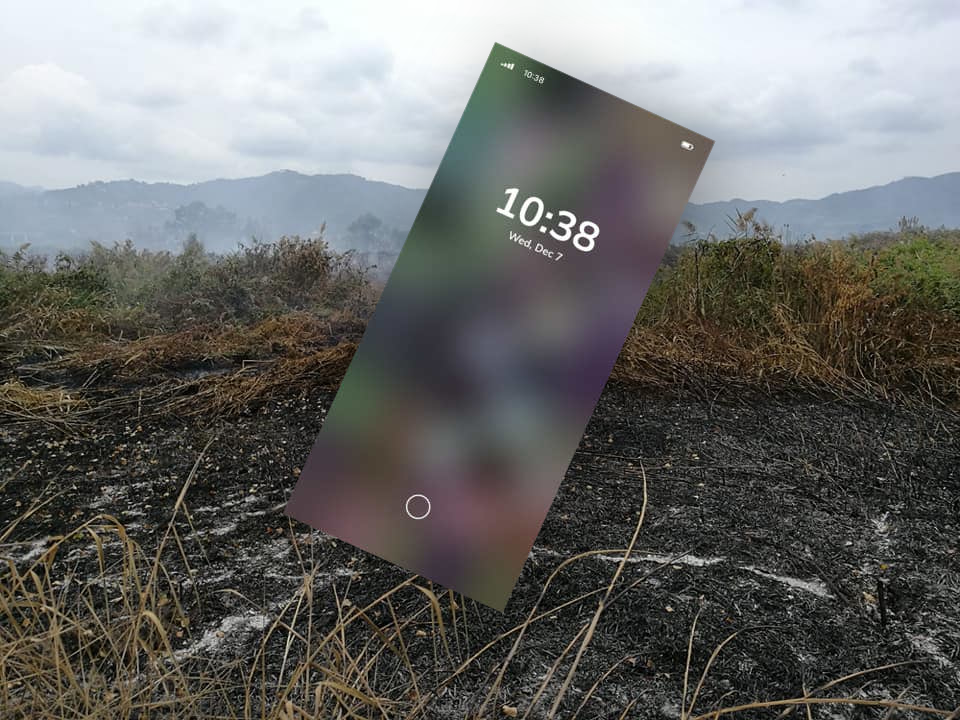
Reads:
10h38
